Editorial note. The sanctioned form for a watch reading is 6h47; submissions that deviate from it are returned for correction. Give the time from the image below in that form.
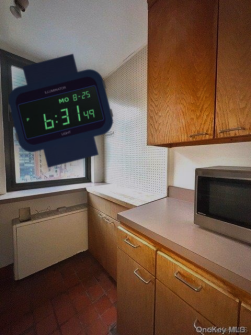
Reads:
6h31
